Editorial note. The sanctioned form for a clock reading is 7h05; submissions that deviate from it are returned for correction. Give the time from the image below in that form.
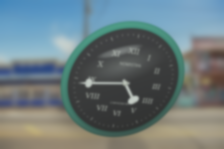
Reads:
4h44
